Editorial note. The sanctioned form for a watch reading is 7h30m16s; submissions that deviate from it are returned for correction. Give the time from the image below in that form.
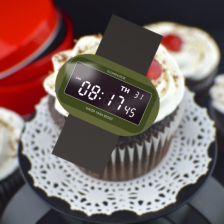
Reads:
8h17m45s
